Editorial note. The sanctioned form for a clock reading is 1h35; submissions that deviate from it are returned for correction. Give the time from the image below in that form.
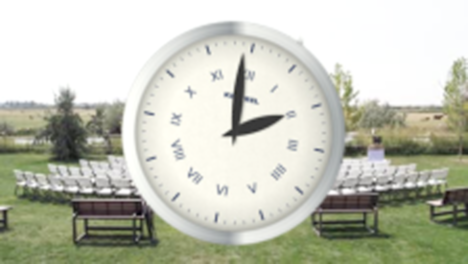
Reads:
1h59
